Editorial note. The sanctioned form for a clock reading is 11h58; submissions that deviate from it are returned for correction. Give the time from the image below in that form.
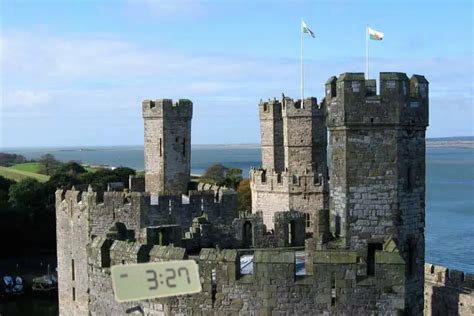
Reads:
3h27
